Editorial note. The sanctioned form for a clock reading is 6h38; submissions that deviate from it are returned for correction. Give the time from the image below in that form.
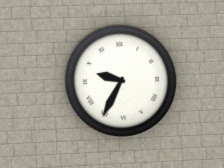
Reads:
9h35
